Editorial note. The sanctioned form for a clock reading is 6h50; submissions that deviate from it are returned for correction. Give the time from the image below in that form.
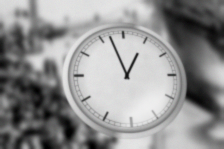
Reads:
12h57
